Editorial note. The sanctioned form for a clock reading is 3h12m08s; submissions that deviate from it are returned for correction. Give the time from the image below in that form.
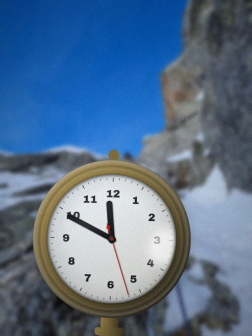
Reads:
11h49m27s
